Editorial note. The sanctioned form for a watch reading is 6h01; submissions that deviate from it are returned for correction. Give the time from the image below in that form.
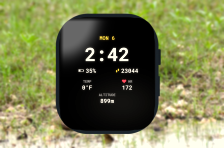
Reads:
2h42
